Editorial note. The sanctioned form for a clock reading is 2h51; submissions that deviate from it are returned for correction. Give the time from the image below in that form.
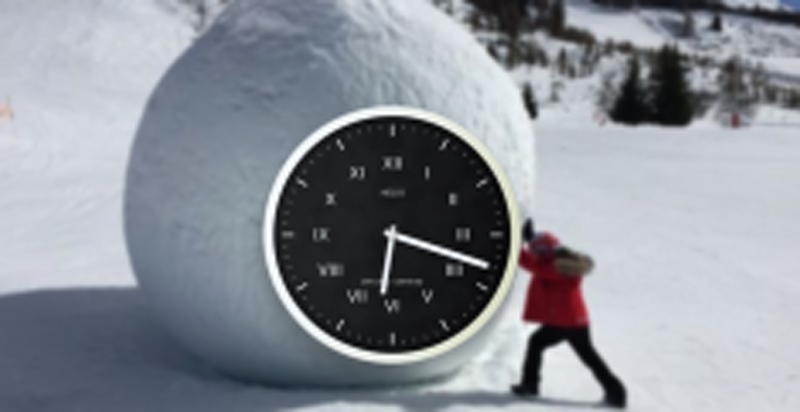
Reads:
6h18
